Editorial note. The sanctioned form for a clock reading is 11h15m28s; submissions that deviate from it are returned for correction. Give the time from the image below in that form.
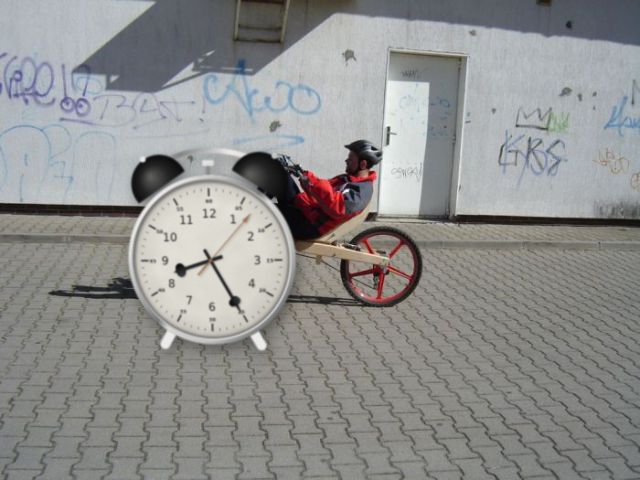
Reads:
8h25m07s
